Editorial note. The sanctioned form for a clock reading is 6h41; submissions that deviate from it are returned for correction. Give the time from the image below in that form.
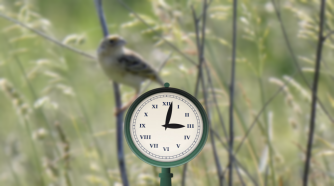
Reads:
3h02
